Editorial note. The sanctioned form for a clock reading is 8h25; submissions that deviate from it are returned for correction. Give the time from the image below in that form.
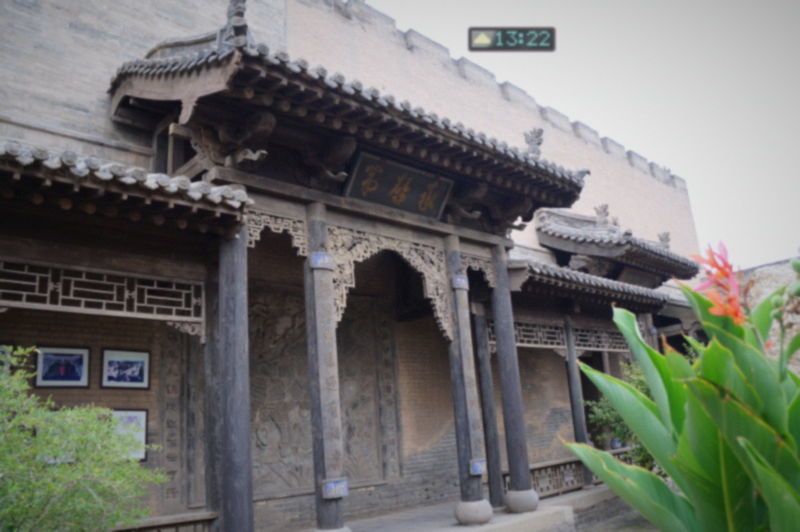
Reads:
13h22
